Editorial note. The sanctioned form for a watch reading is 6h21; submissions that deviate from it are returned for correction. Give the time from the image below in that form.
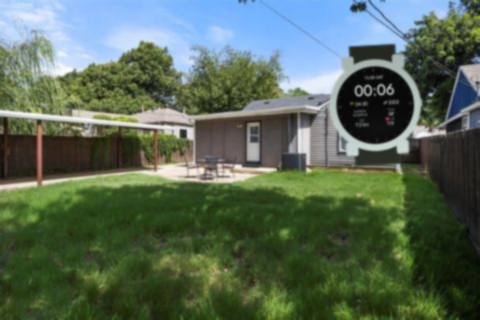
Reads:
0h06
